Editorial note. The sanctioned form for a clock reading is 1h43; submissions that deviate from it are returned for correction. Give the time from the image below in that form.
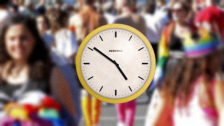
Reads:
4h51
